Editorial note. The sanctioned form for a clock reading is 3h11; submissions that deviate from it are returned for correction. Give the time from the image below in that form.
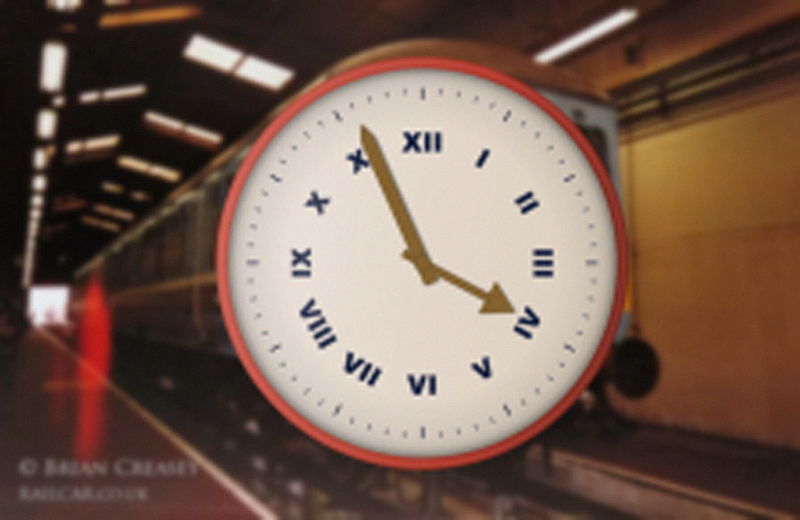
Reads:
3h56
